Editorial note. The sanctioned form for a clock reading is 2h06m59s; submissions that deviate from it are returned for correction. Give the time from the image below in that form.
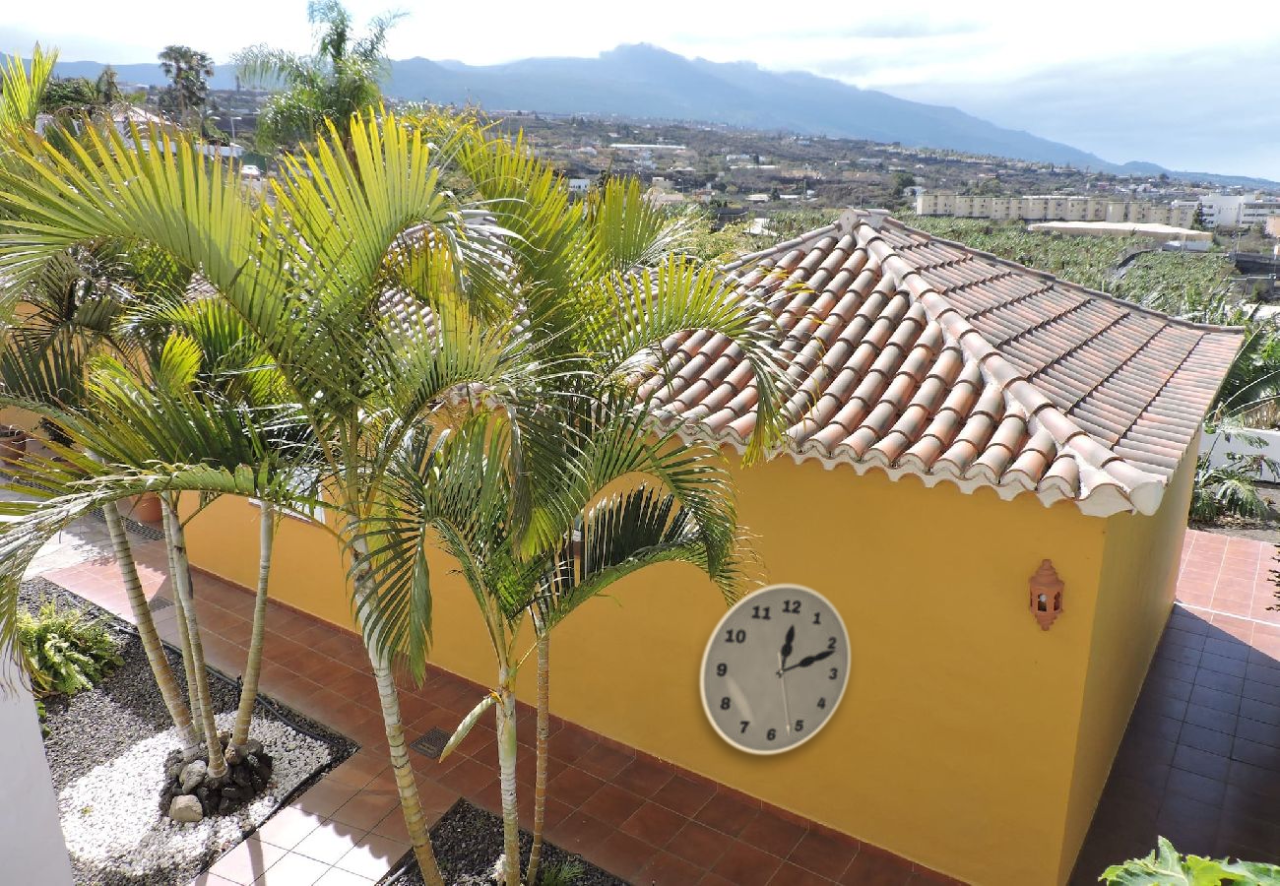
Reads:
12h11m27s
